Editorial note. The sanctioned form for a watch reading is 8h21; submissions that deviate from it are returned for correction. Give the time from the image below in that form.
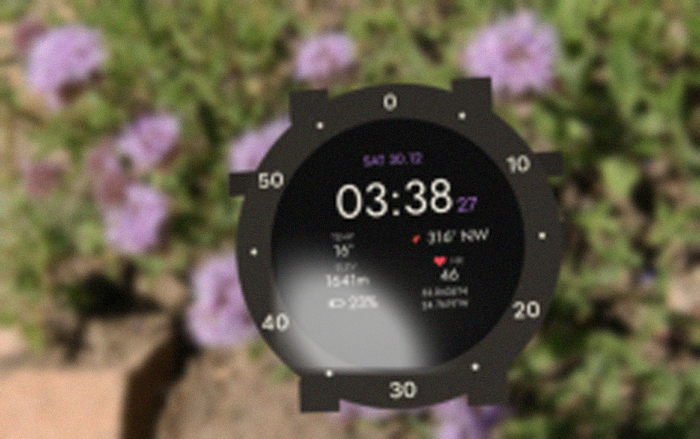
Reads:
3h38
